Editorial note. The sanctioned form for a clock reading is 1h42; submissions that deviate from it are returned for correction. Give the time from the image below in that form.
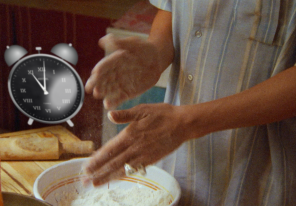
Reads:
11h01
